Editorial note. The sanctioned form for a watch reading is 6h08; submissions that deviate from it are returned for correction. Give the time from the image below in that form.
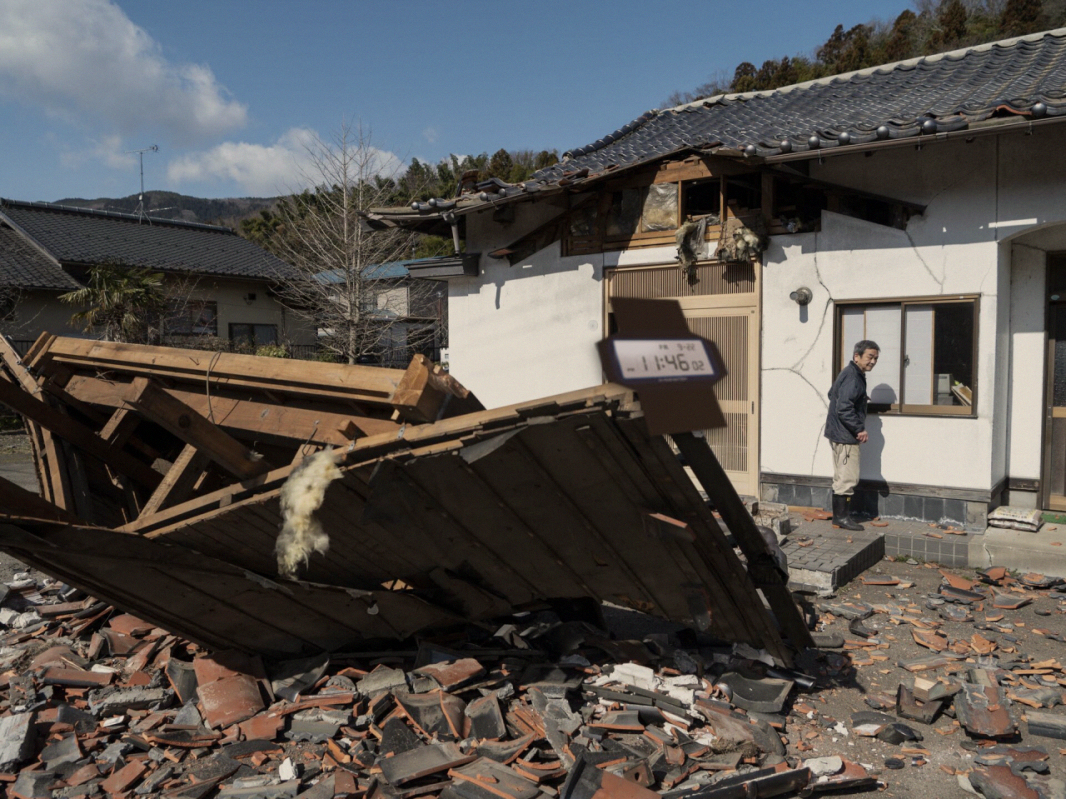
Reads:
11h46
